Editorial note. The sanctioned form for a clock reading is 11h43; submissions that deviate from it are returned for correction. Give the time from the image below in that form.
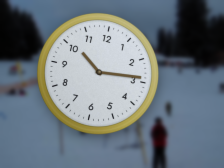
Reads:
10h14
